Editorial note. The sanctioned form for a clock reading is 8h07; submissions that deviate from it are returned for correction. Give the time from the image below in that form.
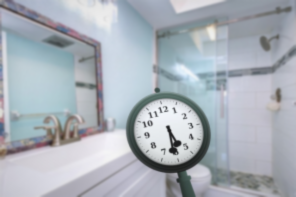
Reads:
5h31
